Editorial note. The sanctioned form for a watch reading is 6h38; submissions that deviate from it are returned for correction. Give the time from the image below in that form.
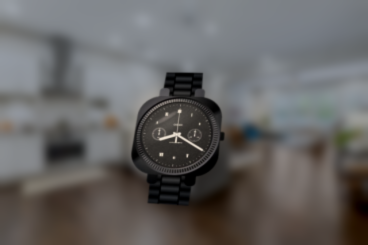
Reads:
8h20
